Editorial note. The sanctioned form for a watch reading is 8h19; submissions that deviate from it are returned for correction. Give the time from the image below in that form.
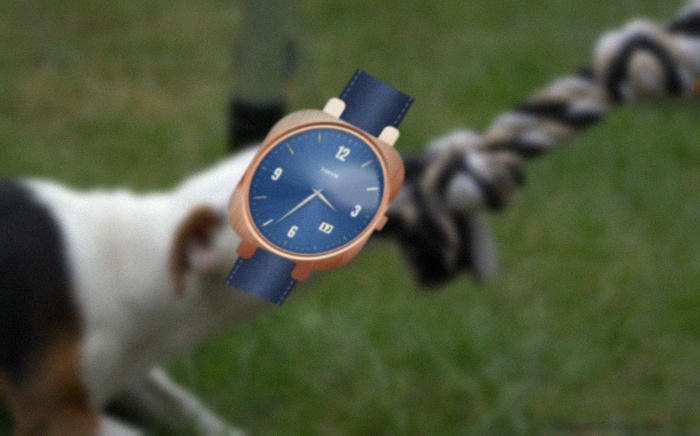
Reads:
3h34
